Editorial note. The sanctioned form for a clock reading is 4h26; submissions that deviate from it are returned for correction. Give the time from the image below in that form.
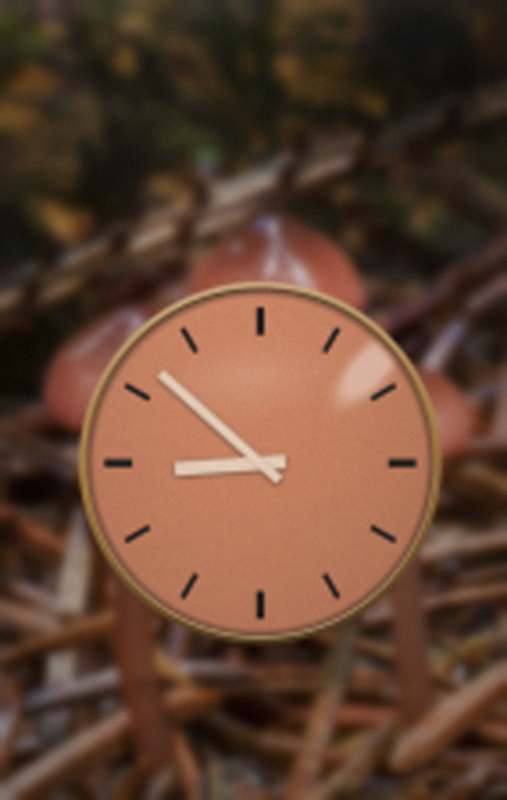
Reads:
8h52
